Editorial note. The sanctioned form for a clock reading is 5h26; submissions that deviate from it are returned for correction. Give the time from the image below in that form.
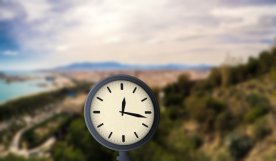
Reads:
12h17
